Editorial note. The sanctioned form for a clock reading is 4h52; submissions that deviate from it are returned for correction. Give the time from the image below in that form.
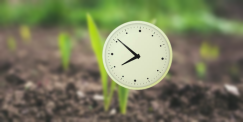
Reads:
7h51
